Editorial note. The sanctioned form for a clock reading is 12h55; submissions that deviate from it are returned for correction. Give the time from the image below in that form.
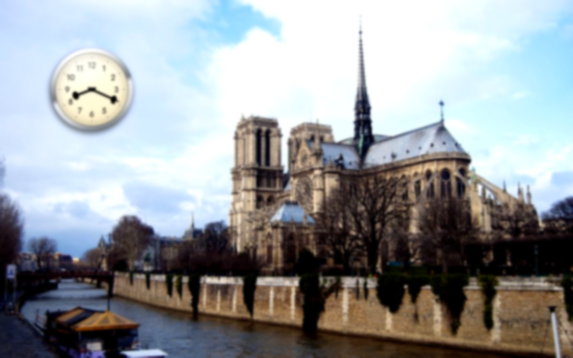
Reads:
8h19
